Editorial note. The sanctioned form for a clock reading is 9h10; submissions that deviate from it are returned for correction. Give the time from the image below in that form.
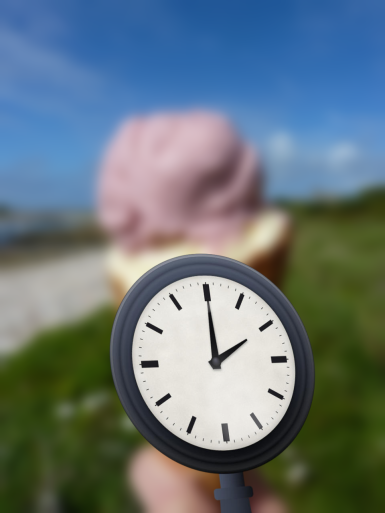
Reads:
2h00
